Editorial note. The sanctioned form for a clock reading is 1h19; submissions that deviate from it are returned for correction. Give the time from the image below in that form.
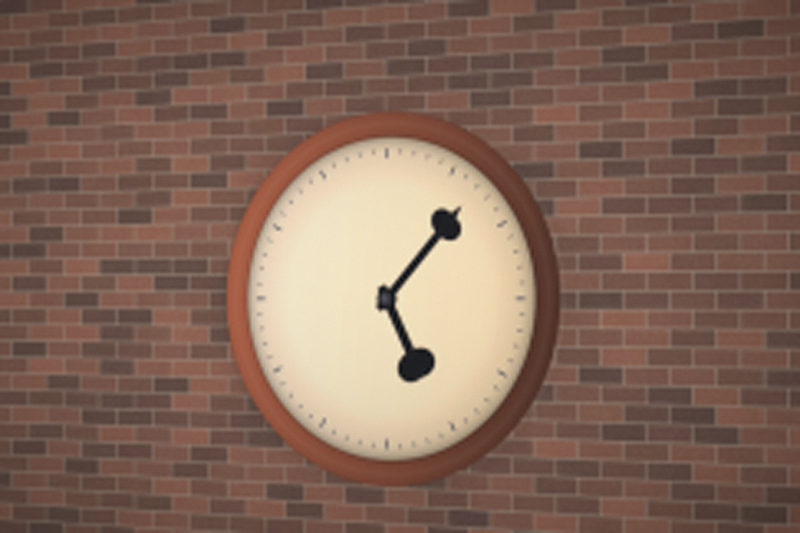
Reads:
5h07
